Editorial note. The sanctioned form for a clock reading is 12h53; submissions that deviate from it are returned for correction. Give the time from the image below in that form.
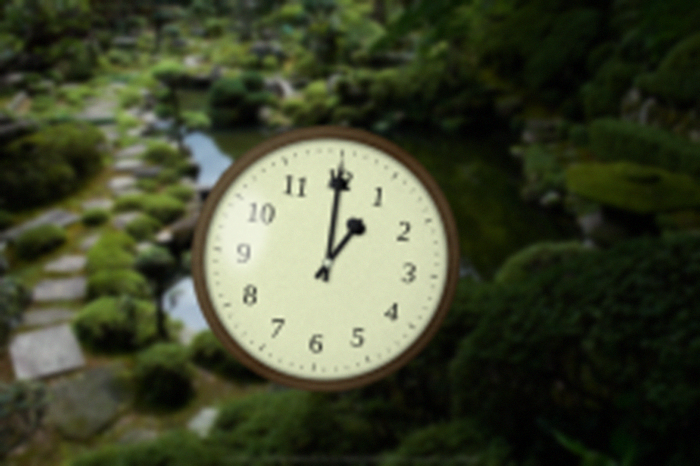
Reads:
1h00
